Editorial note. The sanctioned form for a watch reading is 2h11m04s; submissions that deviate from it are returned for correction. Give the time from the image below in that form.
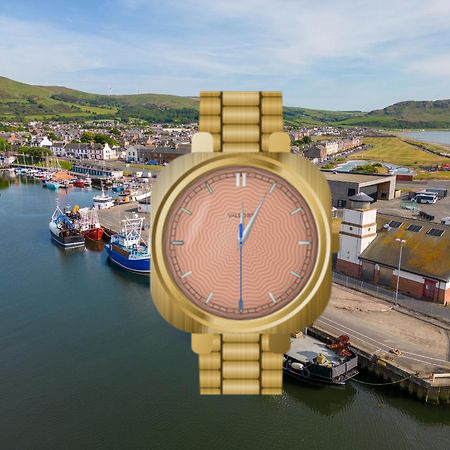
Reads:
12h04m30s
